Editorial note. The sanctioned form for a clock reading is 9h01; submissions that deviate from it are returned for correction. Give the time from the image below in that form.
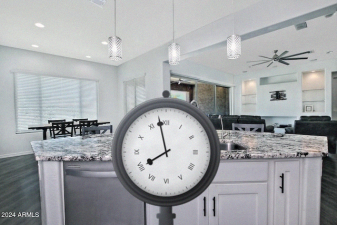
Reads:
7h58
